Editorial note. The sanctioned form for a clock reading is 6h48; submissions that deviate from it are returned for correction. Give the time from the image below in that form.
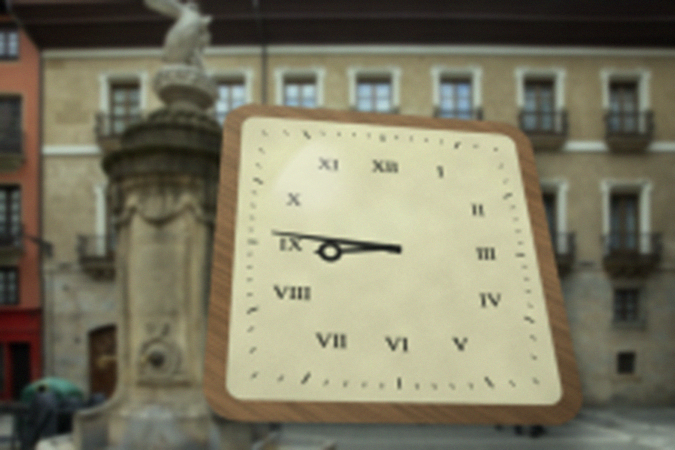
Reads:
8h46
